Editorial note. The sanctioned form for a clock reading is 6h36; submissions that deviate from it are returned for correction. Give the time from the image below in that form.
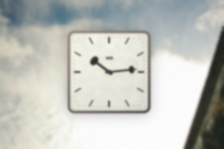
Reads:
10h14
